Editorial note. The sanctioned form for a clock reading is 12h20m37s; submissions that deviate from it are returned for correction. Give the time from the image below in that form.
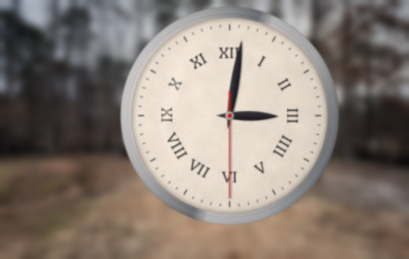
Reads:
3h01m30s
